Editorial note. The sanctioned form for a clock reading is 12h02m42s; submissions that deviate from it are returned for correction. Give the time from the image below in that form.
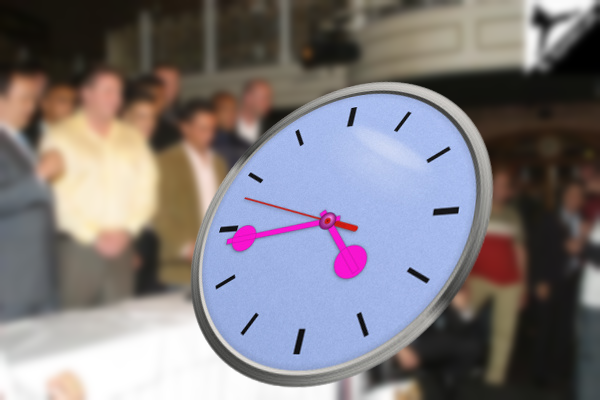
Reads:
4h43m48s
